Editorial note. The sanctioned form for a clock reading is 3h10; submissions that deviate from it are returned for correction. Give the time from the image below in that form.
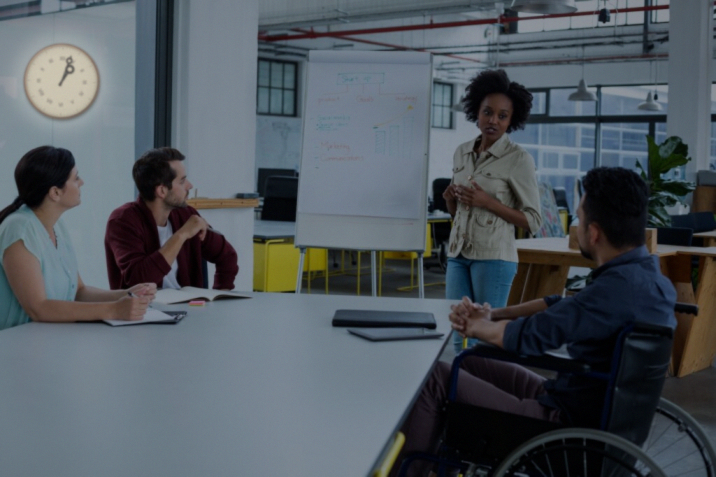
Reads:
1h03
